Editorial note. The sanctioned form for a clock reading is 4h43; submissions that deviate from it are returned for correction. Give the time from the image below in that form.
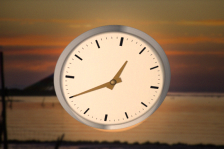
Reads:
12h40
